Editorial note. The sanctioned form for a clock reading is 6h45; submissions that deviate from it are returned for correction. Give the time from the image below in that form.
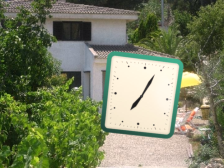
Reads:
7h04
